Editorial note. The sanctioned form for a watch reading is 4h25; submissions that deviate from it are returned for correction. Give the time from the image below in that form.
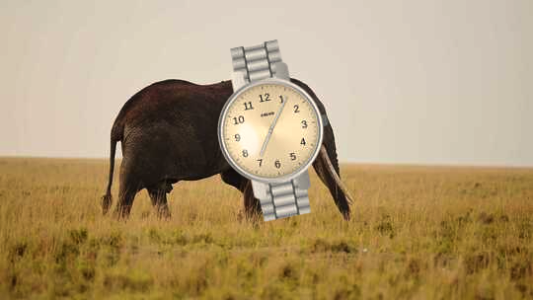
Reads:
7h06
